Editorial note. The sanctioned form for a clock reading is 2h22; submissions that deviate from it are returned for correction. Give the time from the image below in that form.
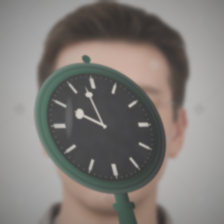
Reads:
9h58
